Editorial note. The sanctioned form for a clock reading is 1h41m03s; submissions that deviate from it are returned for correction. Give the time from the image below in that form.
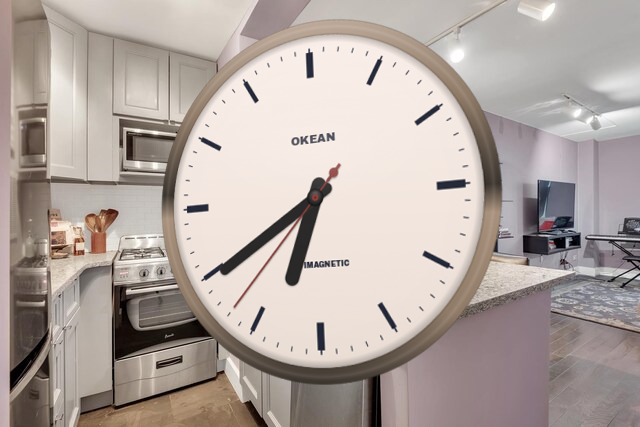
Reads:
6h39m37s
